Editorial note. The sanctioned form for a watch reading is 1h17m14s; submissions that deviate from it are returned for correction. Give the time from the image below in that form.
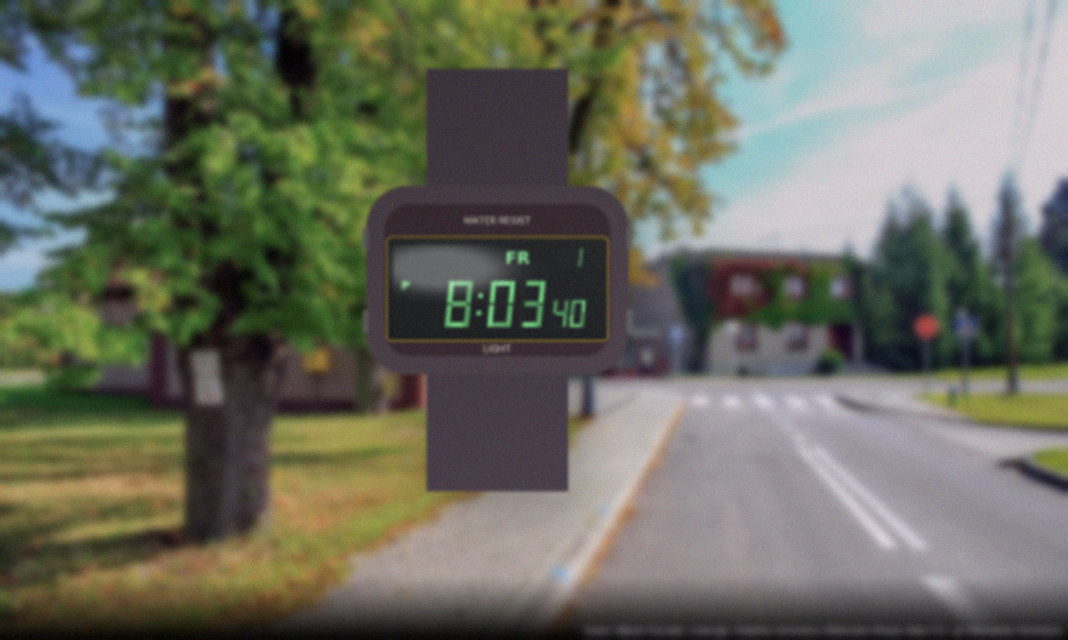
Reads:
8h03m40s
